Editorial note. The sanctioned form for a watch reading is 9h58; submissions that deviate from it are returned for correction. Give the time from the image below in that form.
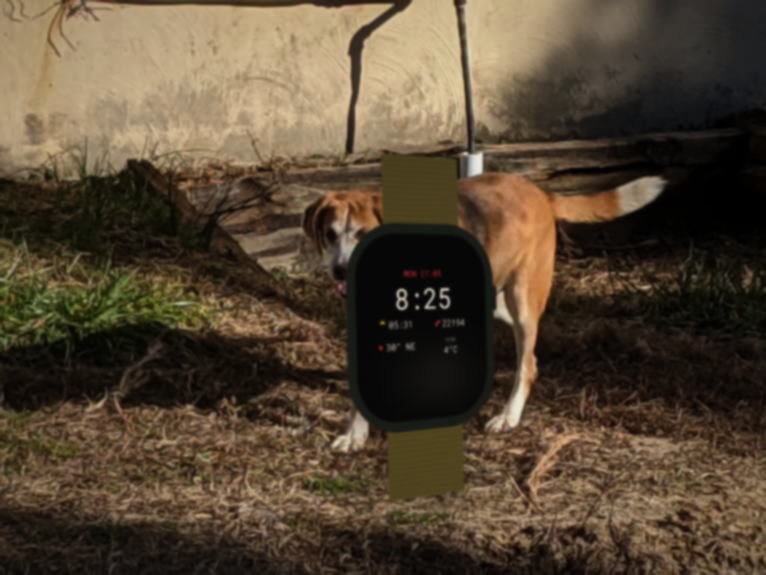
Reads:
8h25
